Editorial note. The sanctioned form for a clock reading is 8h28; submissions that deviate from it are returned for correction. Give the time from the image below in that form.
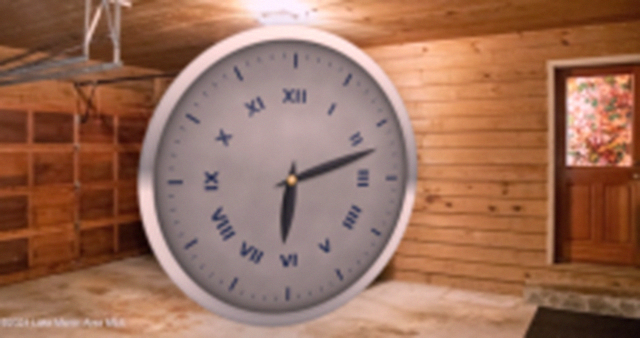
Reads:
6h12
